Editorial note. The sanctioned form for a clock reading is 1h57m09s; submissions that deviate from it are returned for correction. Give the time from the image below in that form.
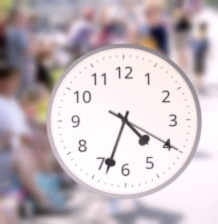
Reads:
4h33m20s
